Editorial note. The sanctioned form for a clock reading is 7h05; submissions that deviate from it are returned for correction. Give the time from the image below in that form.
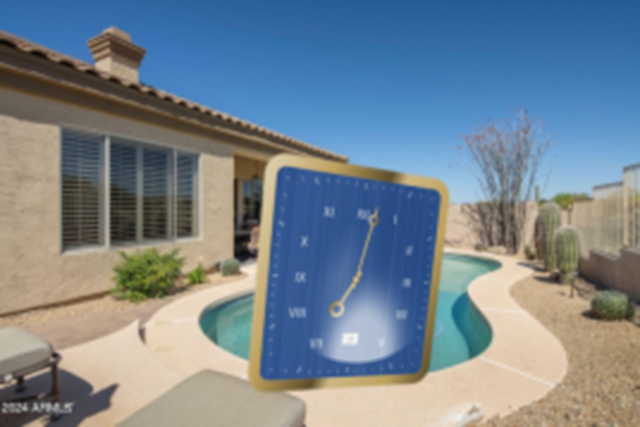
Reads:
7h02
